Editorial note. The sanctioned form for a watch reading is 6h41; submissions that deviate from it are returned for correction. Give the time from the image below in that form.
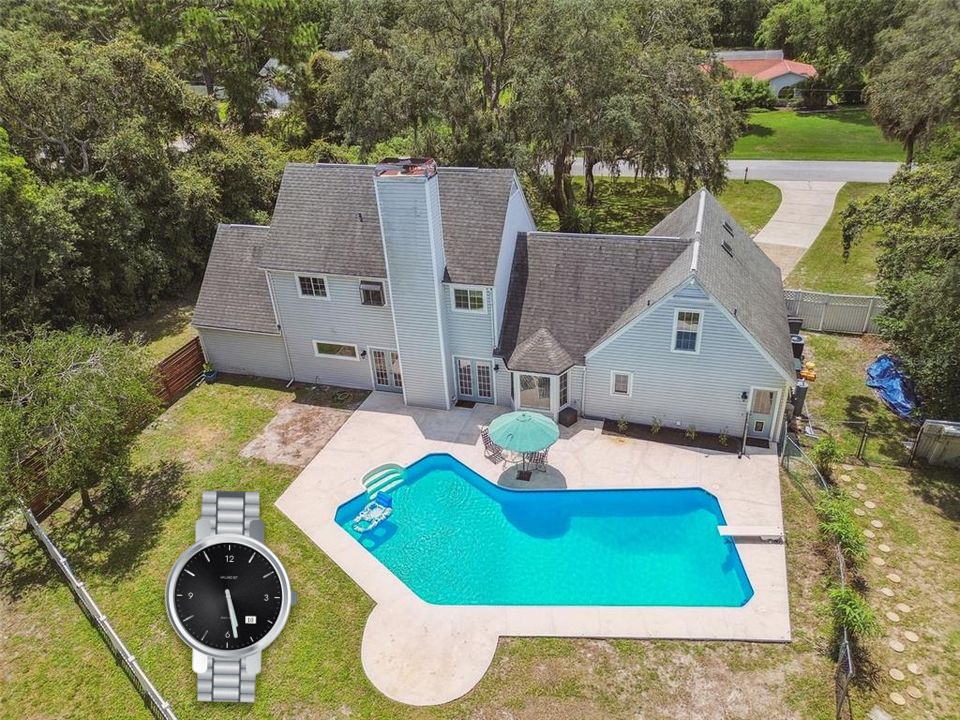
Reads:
5h28
